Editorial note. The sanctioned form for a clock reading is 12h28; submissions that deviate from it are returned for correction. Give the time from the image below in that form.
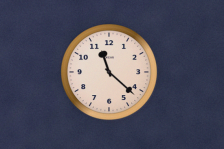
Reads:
11h22
